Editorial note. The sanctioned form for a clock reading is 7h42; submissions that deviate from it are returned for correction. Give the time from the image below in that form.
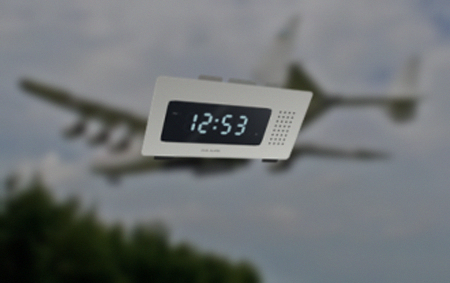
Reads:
12h53
